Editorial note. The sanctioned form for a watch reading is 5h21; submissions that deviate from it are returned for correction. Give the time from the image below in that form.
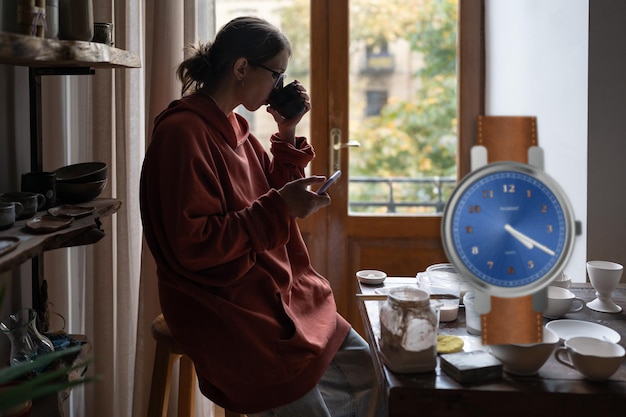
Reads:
4h20
